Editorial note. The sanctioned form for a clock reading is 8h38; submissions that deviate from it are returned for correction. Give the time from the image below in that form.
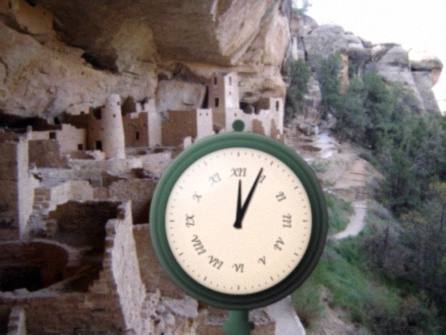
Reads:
12h04
